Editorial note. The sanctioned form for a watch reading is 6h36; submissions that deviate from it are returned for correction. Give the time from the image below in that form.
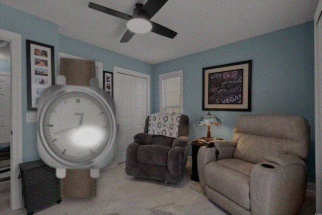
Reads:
12h42
